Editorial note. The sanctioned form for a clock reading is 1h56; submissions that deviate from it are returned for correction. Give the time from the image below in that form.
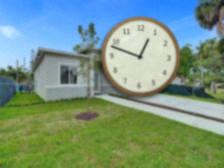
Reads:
12h48
